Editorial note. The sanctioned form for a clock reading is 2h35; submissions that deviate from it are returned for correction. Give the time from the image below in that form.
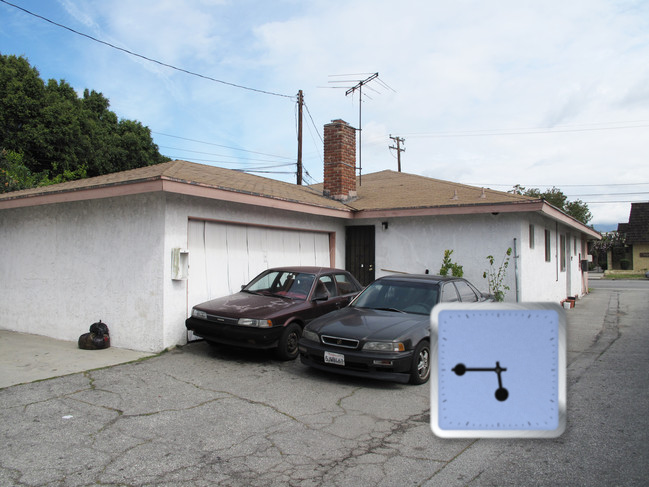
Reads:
5h45
